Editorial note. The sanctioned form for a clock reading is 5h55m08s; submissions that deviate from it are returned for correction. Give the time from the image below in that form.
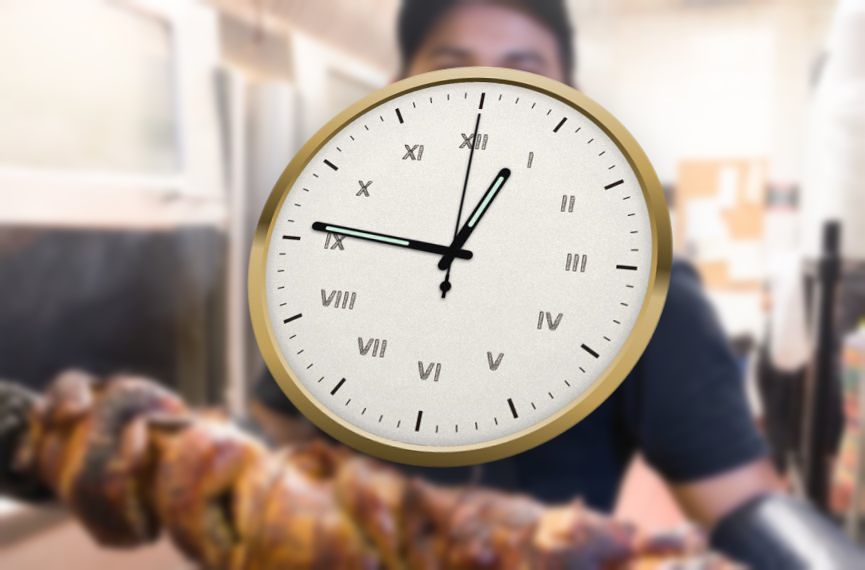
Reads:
12h46m00s
